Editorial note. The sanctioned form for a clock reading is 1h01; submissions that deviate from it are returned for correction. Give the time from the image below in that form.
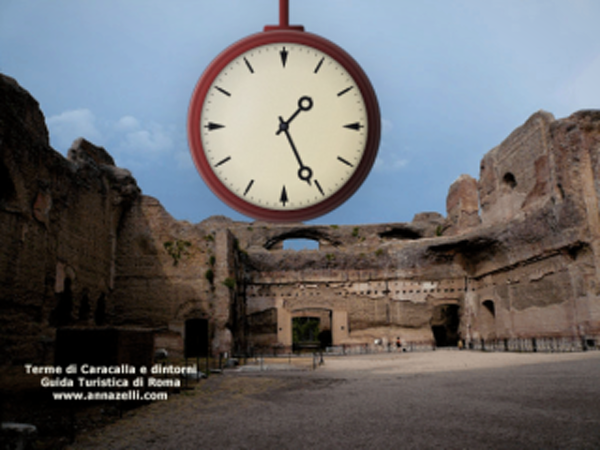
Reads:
1h26
